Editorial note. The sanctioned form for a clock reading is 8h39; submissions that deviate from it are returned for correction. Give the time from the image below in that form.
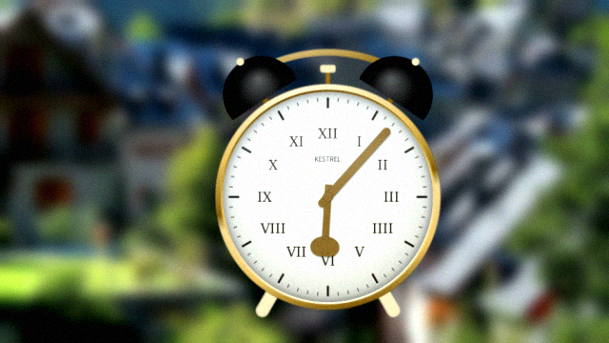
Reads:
6h07
